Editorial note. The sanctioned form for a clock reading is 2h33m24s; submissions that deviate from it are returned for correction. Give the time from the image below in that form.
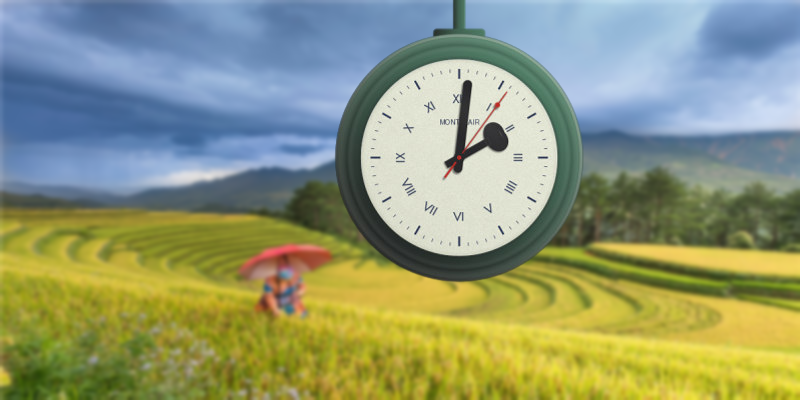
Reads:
2h01m06s
